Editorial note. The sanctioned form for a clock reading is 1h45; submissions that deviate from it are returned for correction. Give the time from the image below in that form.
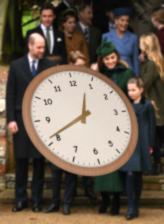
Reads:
12h41
